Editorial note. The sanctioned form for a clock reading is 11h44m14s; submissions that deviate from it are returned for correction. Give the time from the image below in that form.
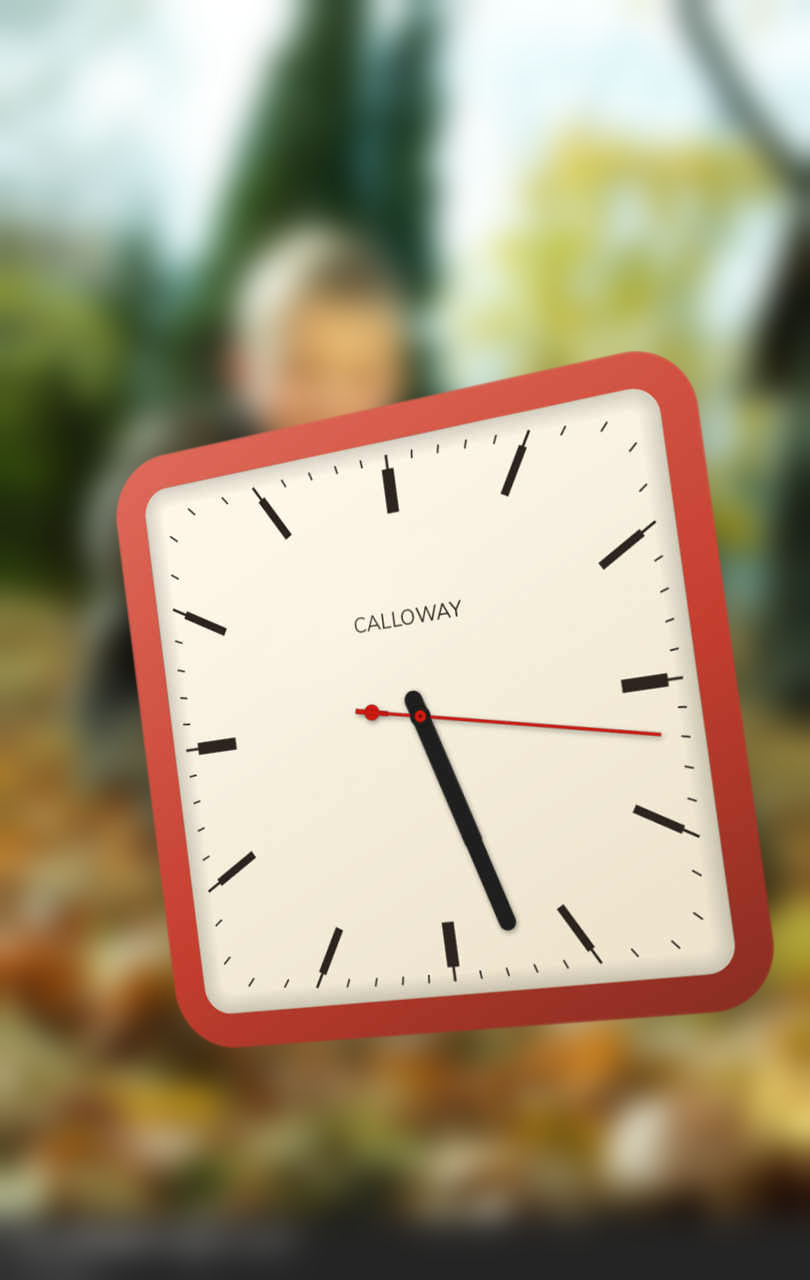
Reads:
5h27m17s
